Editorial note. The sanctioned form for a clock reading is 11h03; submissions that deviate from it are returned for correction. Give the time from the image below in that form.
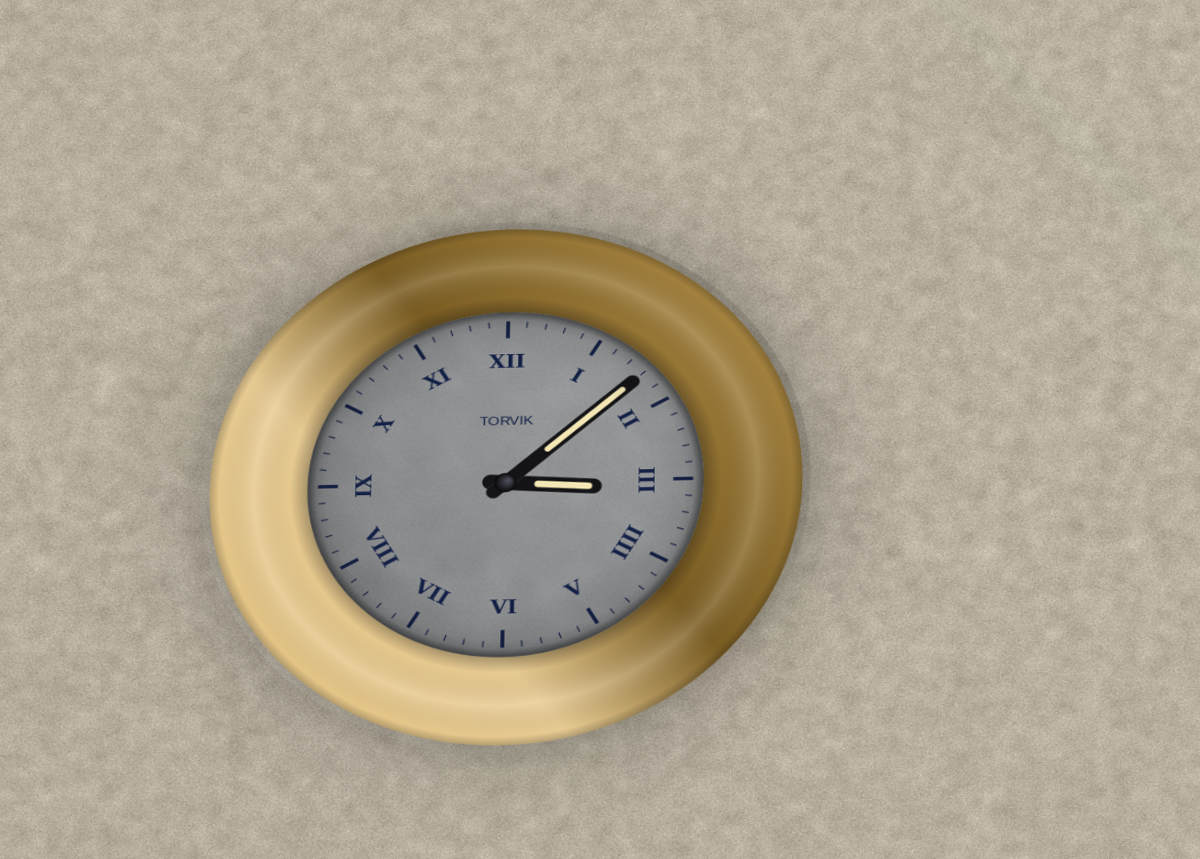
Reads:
3h08
